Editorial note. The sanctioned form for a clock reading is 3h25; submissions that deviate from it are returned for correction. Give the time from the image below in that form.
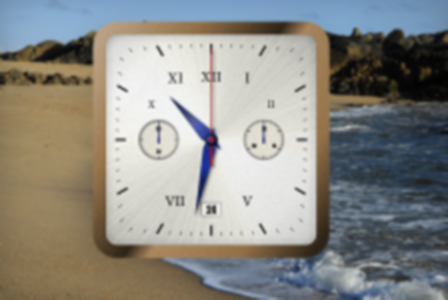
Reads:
10h32
